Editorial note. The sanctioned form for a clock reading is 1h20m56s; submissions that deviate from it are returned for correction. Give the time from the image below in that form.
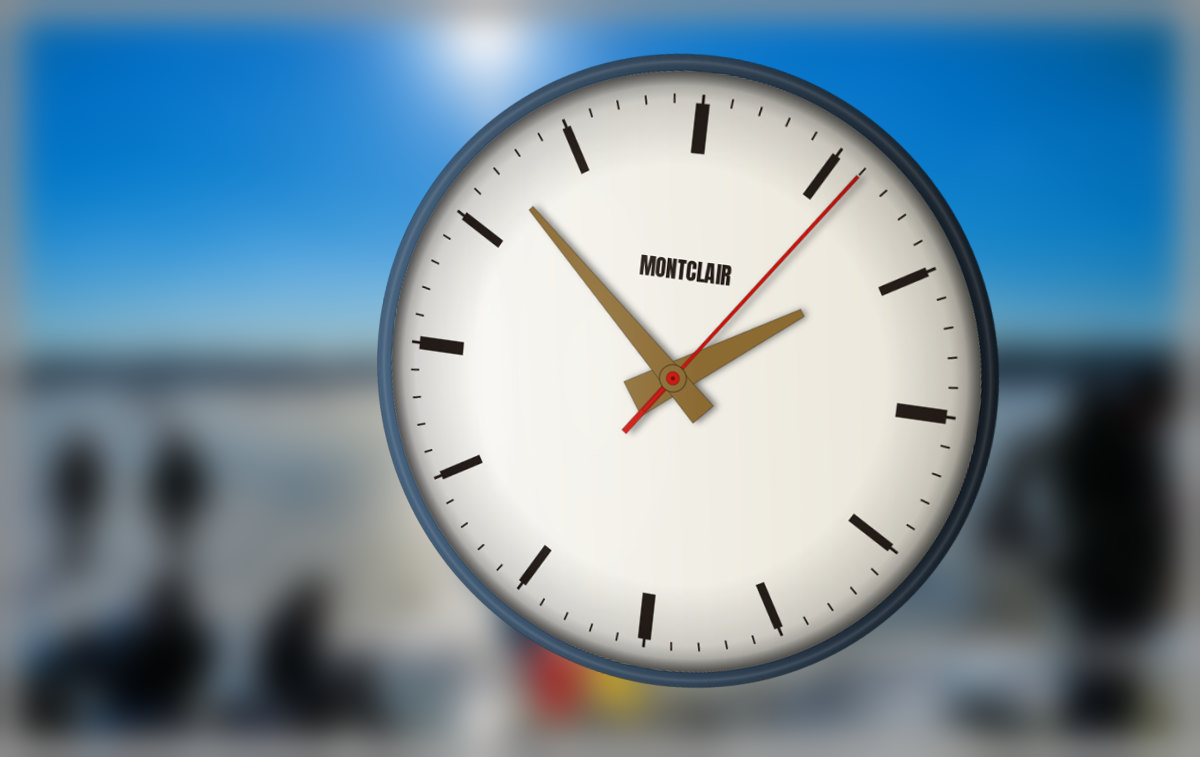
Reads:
1h52m06s
